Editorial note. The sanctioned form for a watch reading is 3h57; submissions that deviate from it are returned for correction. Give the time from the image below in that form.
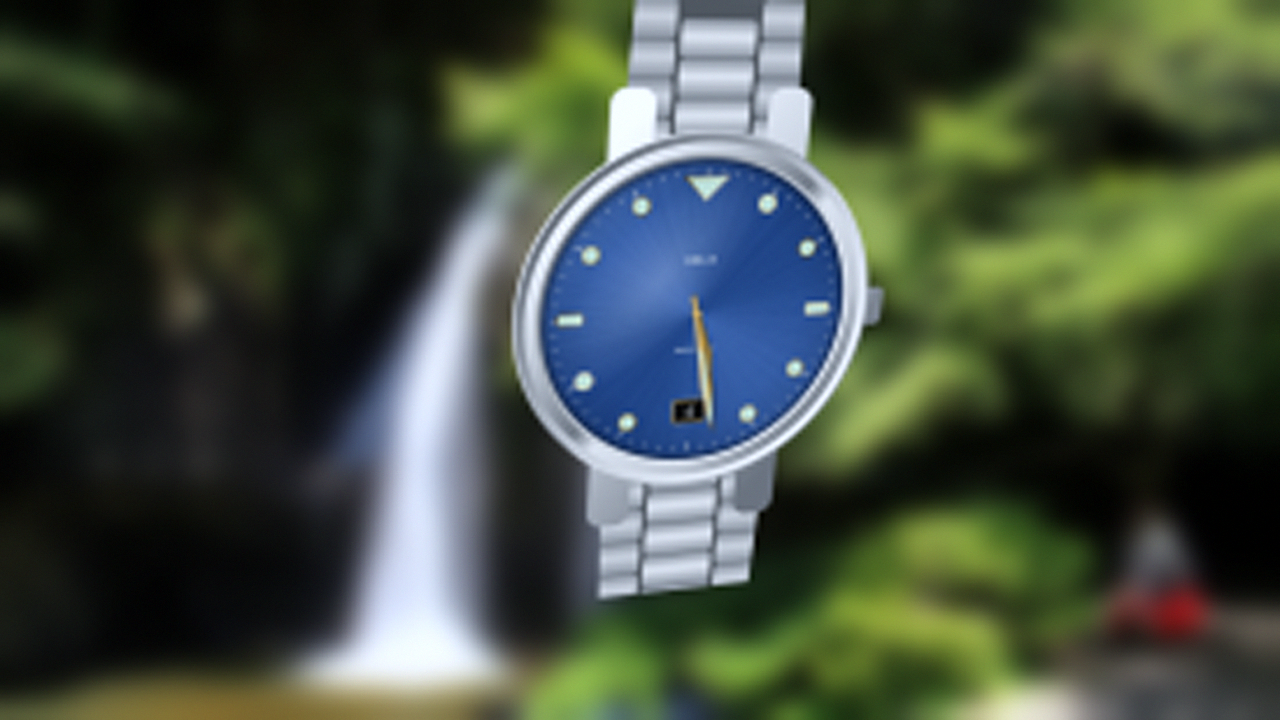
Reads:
5h28
